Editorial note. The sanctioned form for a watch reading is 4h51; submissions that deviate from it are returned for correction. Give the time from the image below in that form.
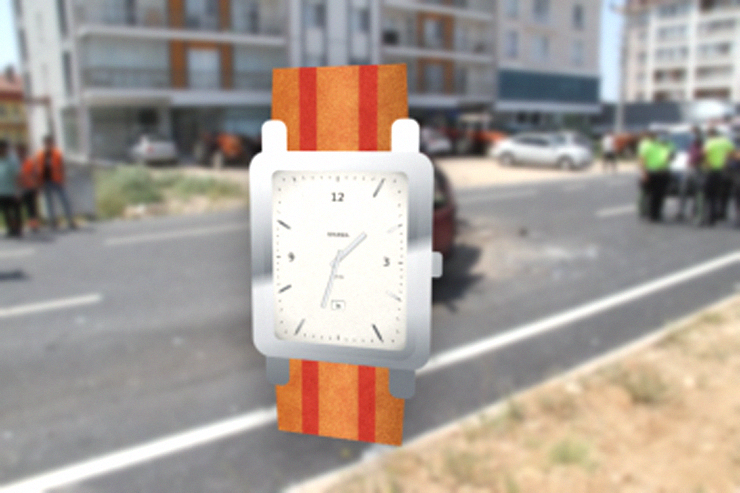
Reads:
1h33
